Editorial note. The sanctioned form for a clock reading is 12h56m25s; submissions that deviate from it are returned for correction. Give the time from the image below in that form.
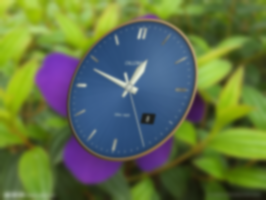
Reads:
12h48m25s
